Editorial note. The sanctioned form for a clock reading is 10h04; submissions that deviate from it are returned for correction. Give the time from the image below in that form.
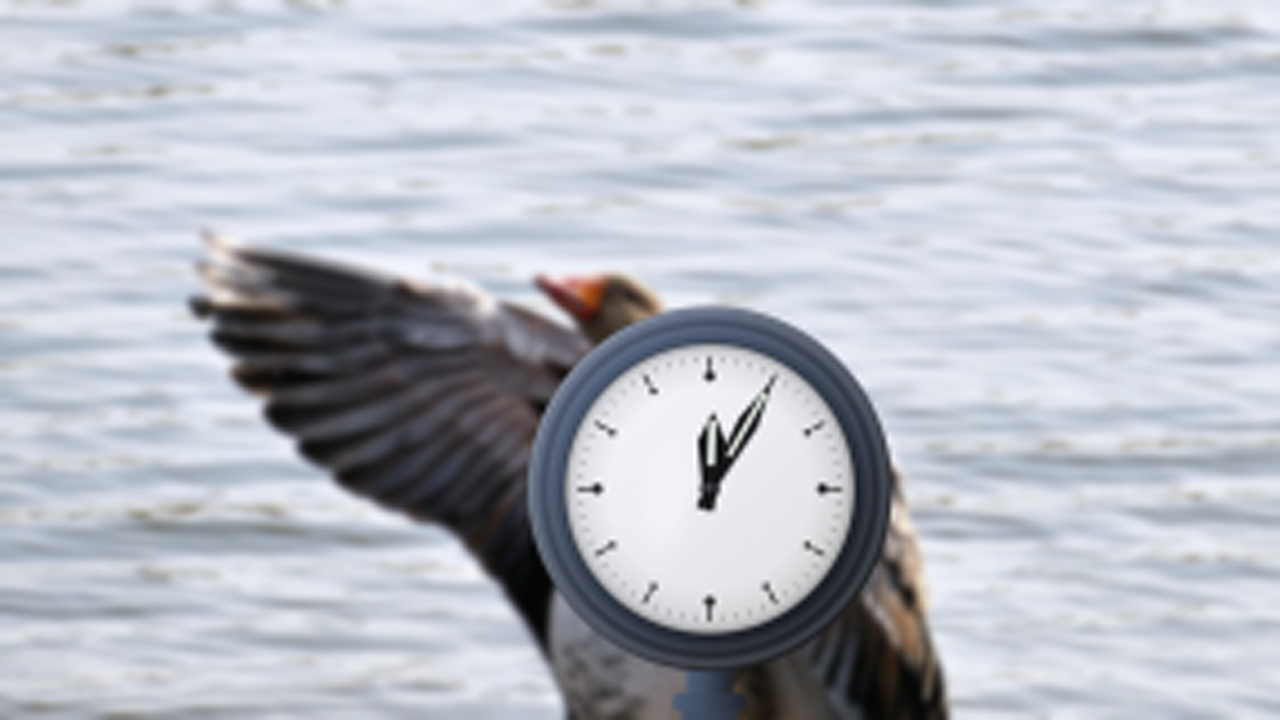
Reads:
12h05
